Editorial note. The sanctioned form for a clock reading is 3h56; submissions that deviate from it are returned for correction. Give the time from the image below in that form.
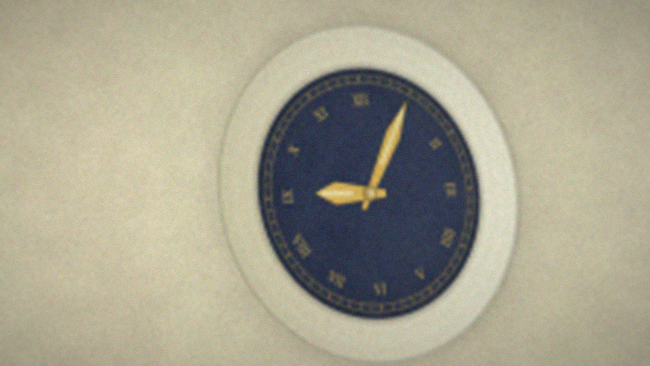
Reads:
9h05
